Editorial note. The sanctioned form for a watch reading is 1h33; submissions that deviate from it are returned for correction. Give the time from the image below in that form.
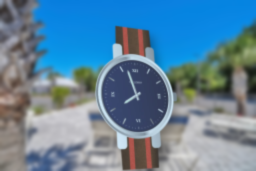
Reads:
7h57
